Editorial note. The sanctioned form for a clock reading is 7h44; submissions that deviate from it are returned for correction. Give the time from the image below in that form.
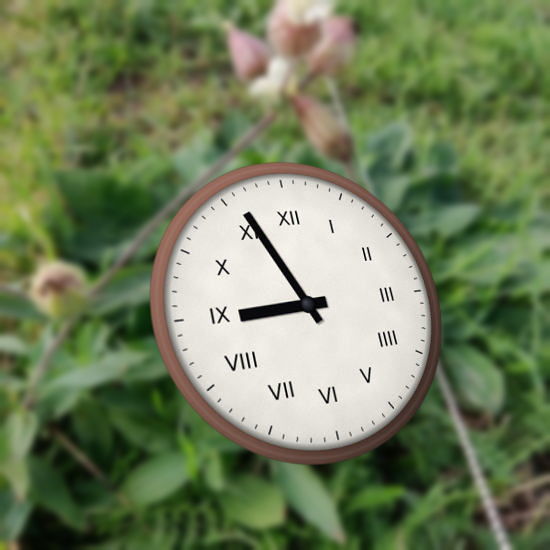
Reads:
8h56
